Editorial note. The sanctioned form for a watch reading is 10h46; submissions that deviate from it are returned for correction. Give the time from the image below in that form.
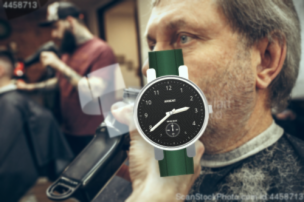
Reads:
2h39
